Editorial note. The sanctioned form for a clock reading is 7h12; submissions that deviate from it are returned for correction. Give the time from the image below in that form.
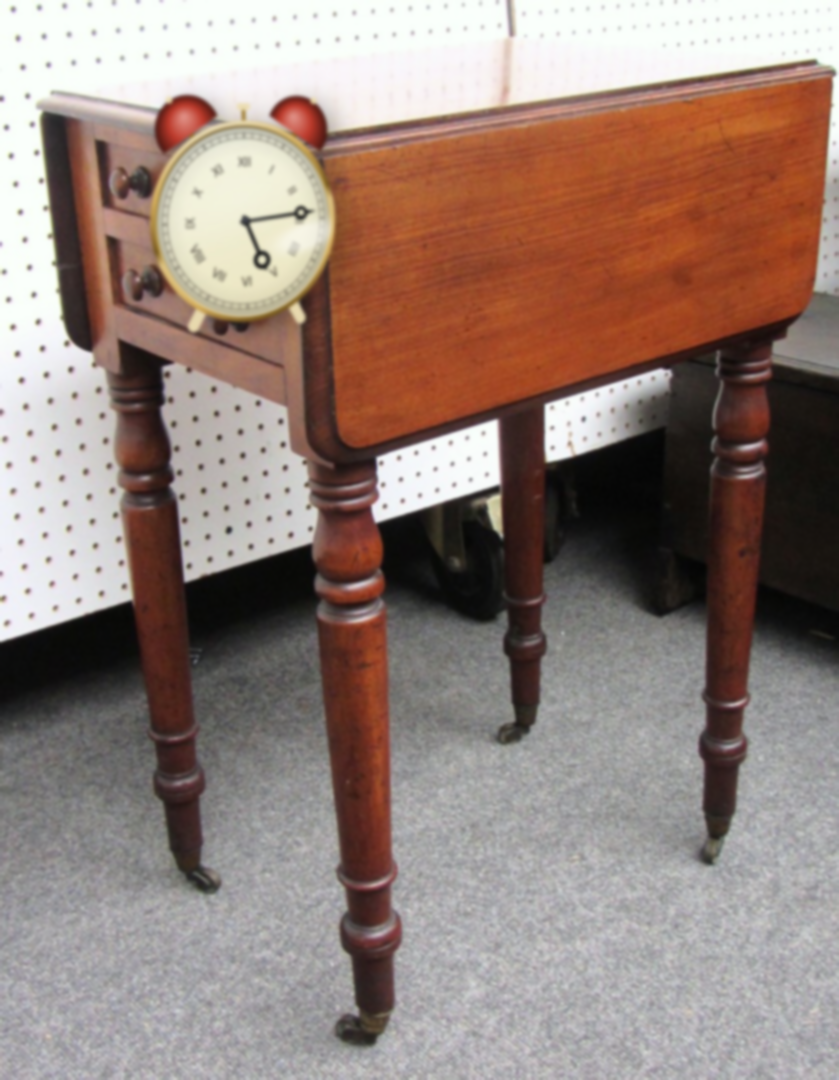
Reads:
5h14
